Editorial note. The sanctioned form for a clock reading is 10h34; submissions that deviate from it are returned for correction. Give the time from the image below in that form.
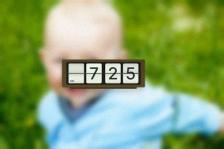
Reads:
7h25
